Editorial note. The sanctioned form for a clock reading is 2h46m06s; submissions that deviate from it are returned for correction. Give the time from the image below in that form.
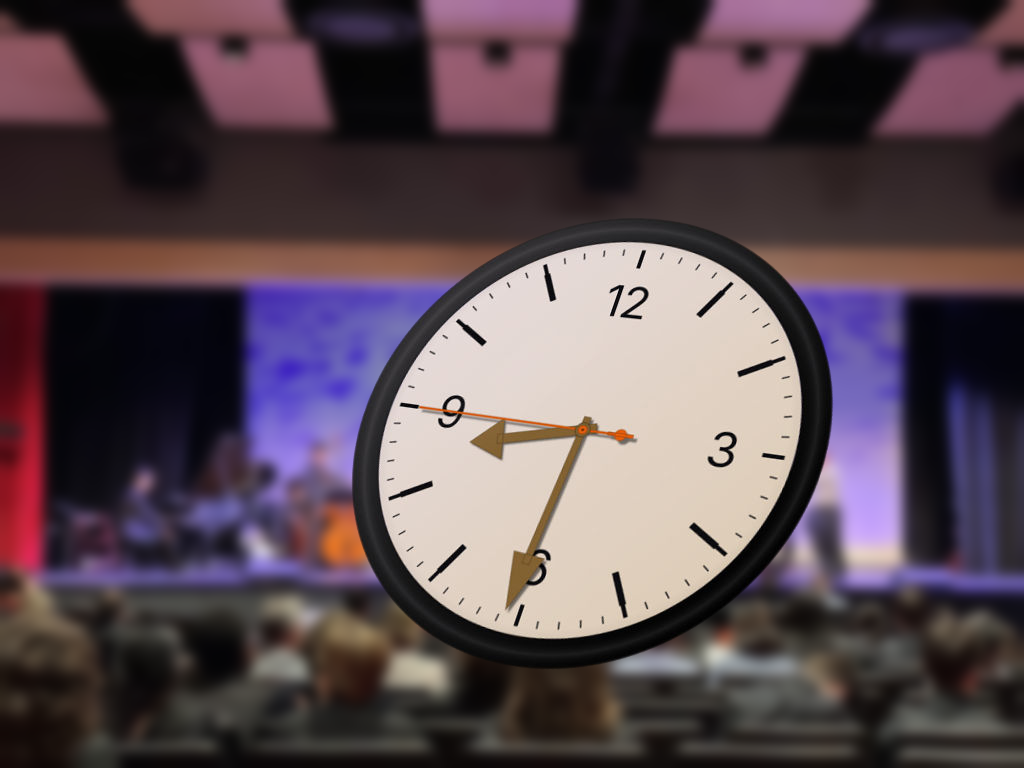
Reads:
8h30m45s
